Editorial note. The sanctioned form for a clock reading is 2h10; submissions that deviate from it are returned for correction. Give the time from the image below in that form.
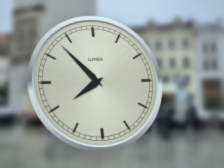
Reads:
7h53
